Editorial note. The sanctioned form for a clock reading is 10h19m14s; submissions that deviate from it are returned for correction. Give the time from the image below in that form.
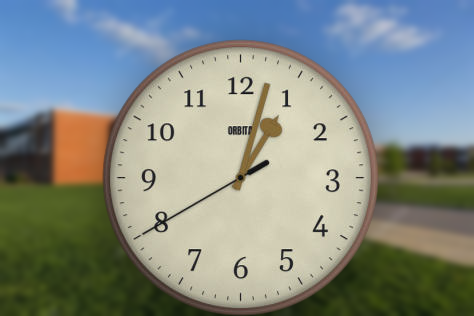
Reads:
1h02m40s
